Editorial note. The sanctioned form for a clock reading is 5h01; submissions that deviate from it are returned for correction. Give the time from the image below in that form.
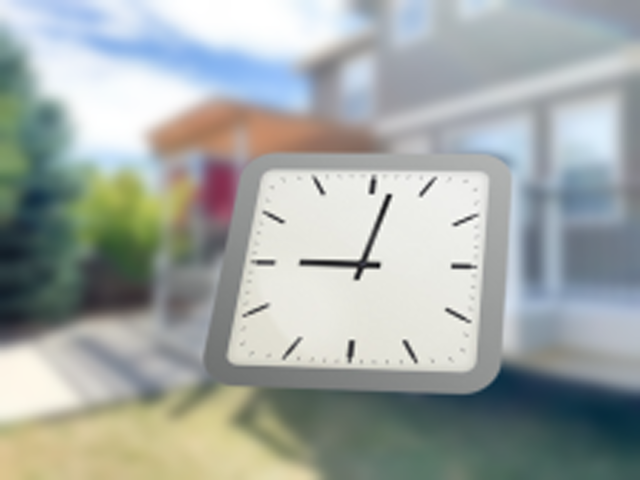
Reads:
9h02
